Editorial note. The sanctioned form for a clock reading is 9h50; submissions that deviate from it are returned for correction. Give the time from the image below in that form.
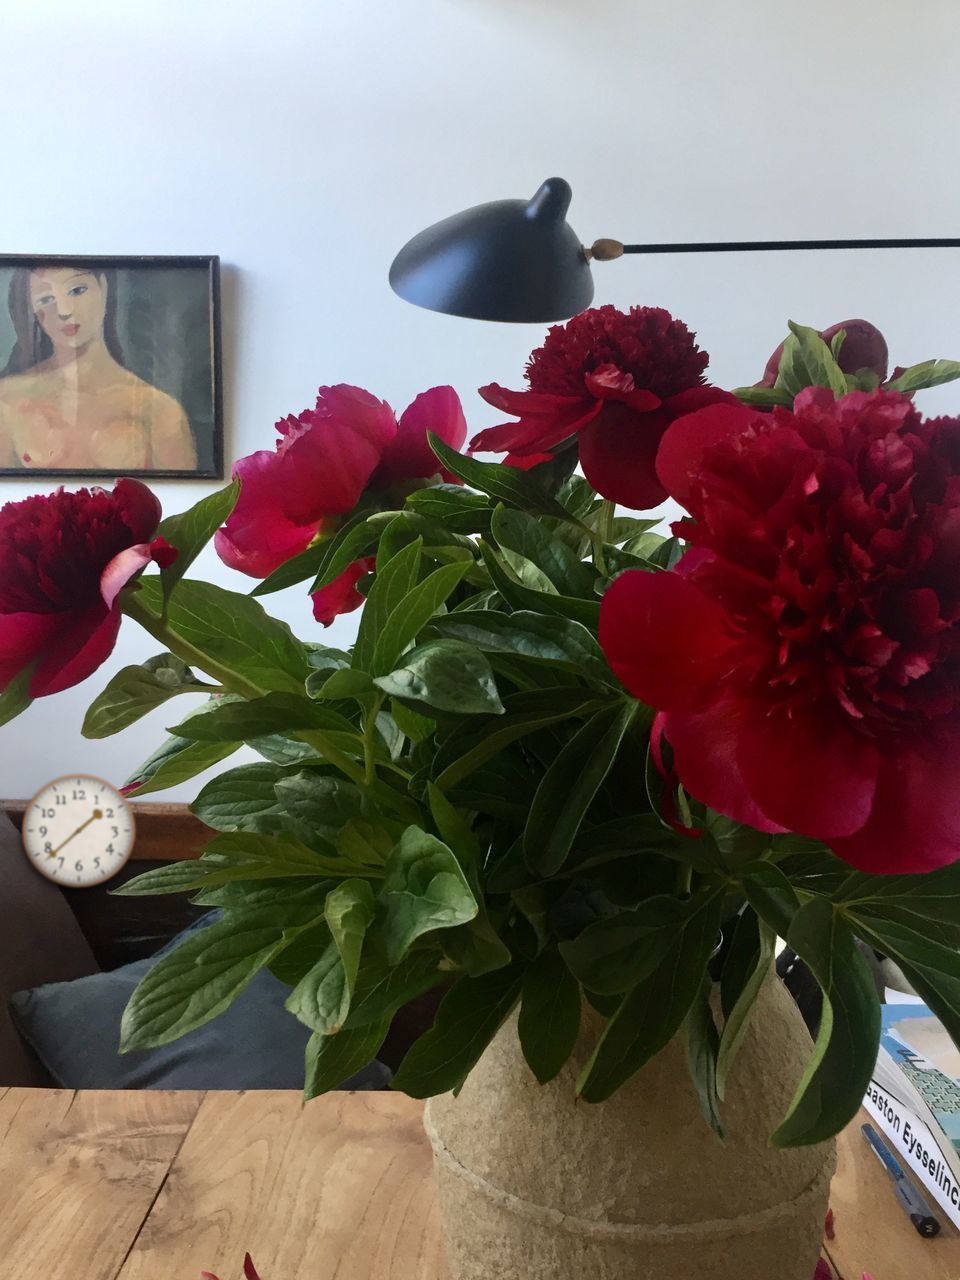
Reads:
1h38
